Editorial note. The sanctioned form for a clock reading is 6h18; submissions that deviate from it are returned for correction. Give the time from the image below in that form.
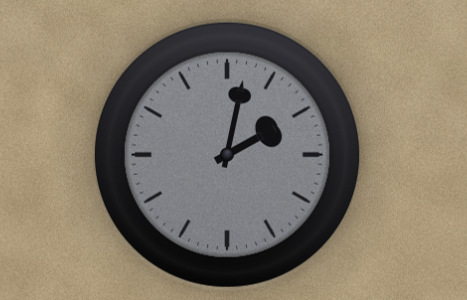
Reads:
2h02
